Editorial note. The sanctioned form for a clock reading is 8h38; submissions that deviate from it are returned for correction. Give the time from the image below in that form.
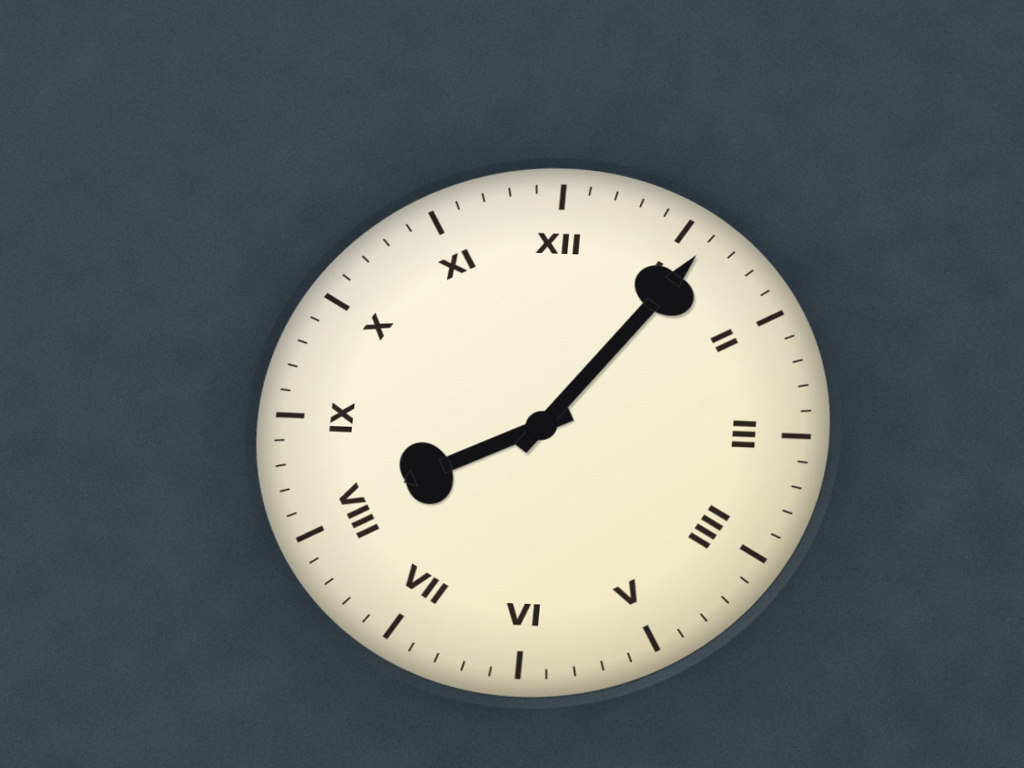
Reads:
8h06
